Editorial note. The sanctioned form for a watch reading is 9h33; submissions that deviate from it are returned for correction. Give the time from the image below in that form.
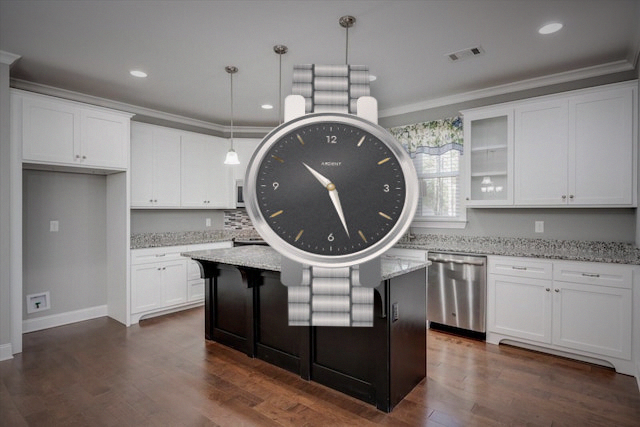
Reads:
10h27
